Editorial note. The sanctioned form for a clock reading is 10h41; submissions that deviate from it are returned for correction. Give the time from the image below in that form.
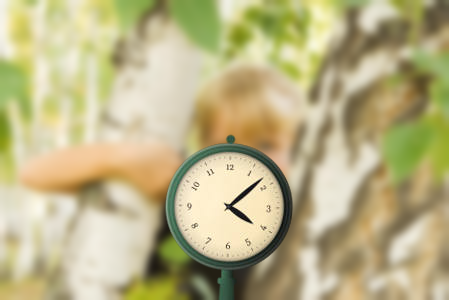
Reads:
4h08
